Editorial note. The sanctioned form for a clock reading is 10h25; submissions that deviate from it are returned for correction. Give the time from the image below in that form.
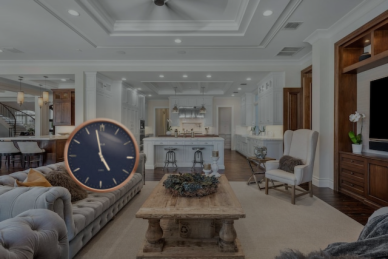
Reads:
4h58
